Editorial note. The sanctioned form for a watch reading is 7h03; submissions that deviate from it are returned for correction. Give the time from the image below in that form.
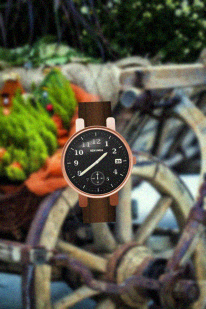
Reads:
1h39
